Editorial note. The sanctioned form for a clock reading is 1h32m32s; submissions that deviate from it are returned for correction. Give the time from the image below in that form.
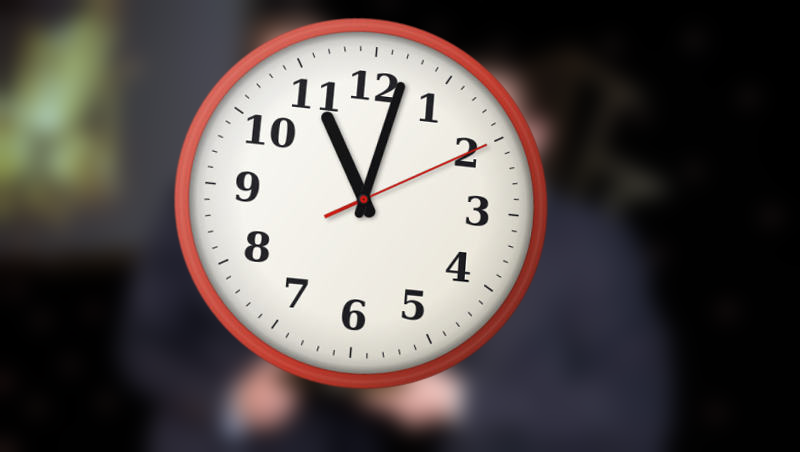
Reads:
11h02m10s
